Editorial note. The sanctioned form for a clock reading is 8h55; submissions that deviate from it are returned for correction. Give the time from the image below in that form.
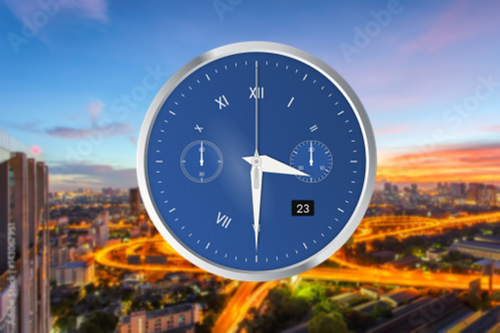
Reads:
3h30
